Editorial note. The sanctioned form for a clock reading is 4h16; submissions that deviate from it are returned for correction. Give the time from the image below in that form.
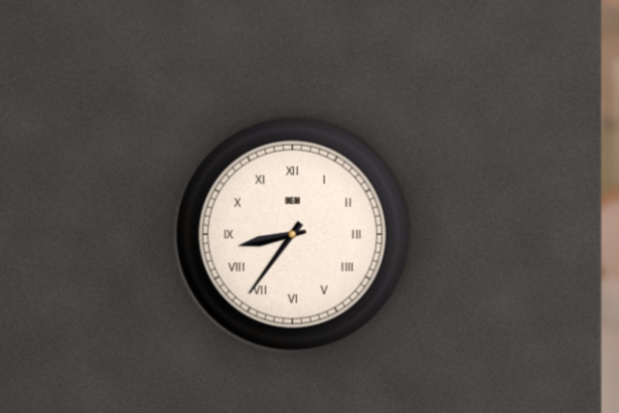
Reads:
8h36
